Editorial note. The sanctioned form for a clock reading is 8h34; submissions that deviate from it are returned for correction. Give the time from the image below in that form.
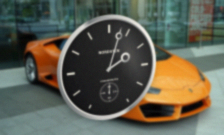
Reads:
2h03
